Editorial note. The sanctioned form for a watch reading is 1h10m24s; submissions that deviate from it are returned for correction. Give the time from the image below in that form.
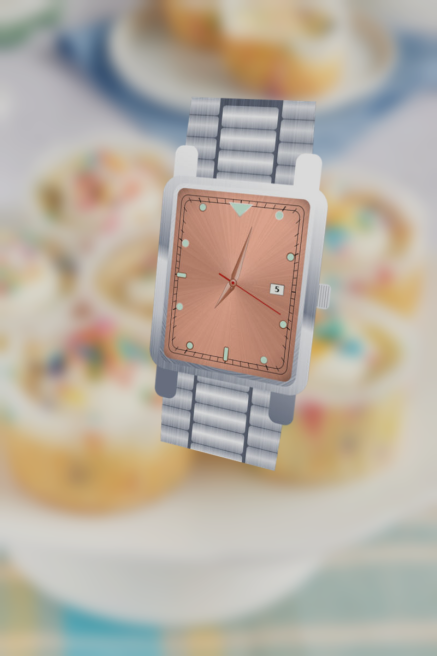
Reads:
7h02m19s
